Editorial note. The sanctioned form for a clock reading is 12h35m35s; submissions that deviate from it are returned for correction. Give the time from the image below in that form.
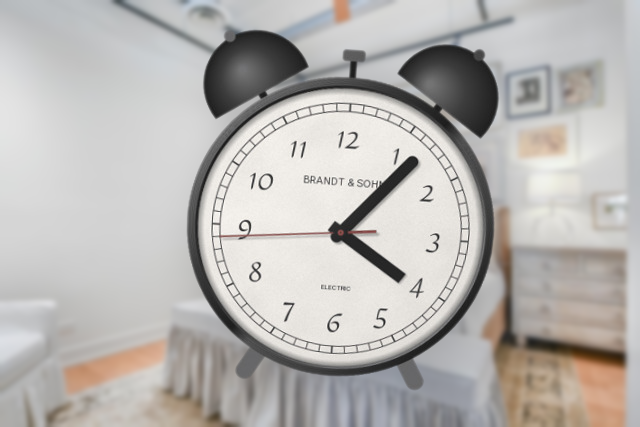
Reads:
4h06m44s
